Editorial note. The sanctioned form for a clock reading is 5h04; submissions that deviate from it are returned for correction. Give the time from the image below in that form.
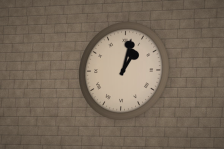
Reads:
1h02
